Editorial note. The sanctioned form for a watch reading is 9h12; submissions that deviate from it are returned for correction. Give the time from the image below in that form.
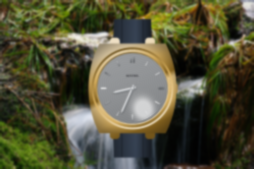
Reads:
8h34
